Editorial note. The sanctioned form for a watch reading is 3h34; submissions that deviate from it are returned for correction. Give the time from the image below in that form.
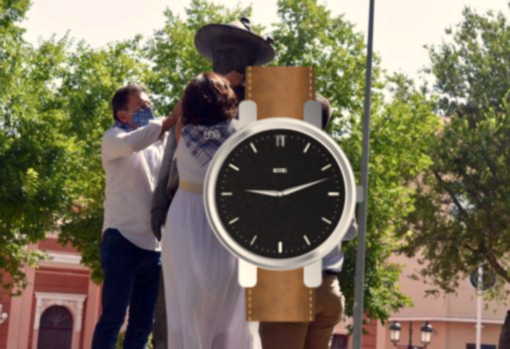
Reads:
9h12
